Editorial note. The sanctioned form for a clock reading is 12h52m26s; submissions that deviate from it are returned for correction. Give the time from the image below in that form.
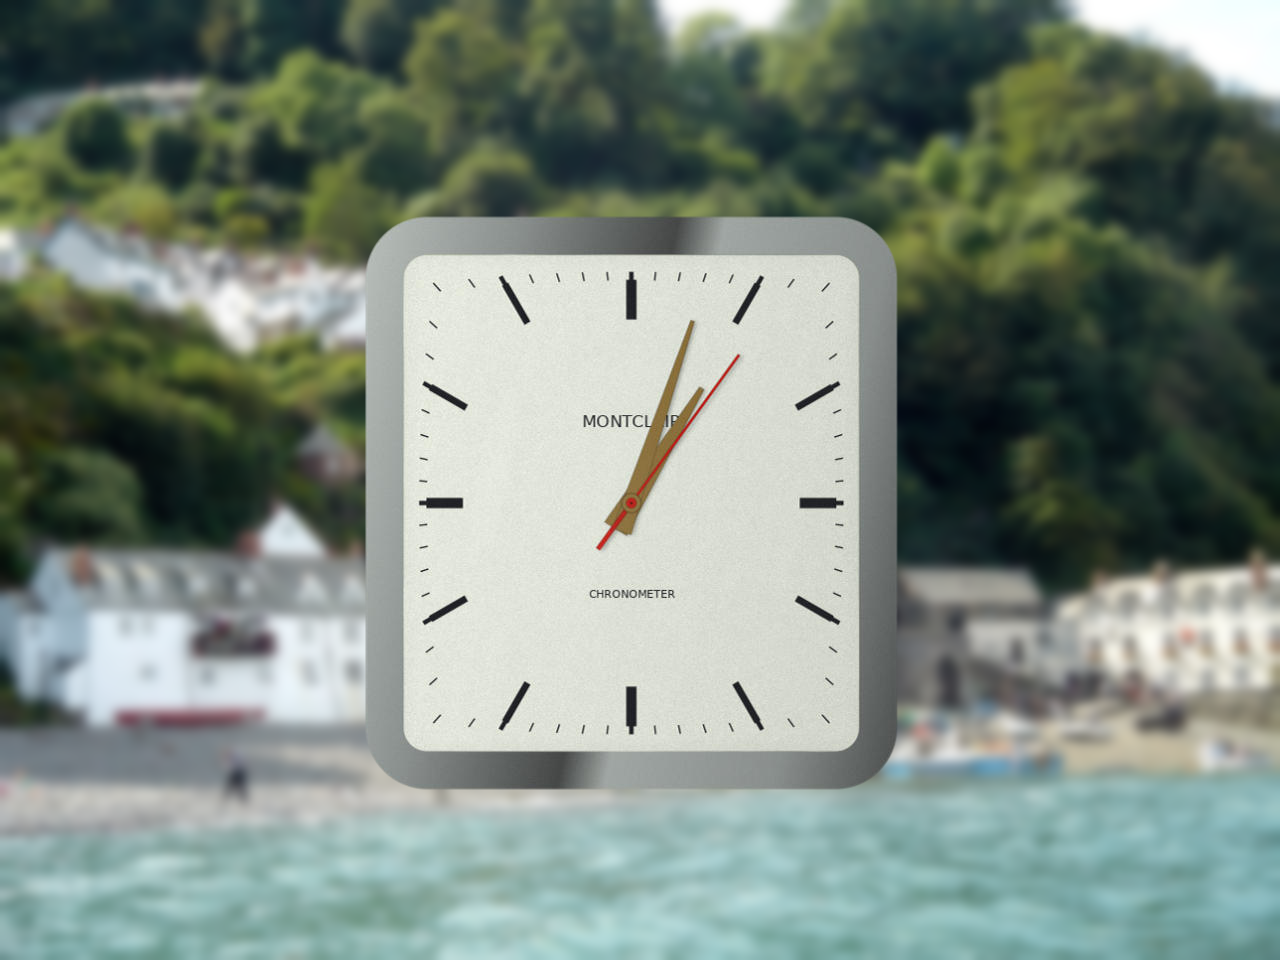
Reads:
1h03m06s
